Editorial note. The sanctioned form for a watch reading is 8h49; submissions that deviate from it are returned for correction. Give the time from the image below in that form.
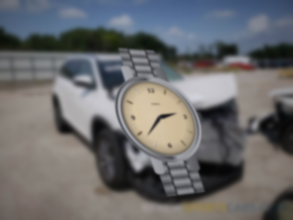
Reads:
2h38
